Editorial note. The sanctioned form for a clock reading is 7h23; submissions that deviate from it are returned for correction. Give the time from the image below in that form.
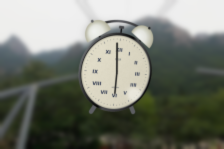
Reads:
5h59
